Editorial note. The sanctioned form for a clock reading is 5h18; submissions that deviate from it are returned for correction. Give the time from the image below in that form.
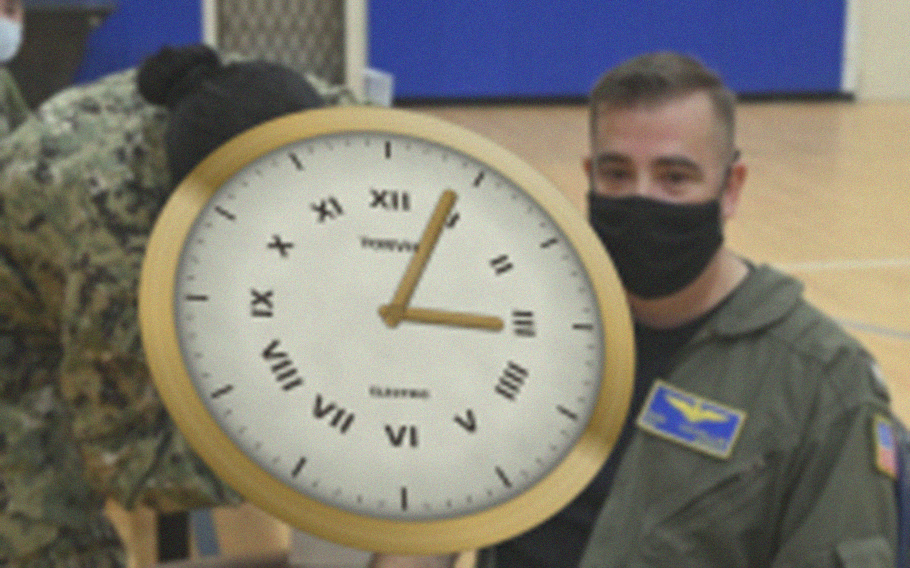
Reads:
3h04
